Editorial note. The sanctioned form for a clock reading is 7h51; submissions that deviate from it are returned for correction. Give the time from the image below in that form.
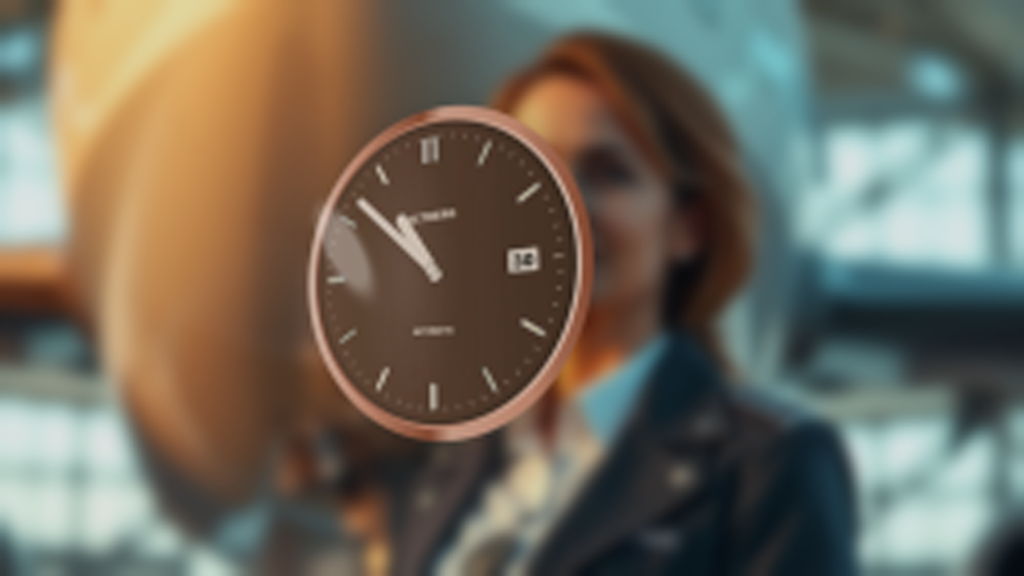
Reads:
10h52
